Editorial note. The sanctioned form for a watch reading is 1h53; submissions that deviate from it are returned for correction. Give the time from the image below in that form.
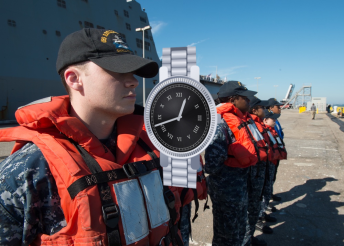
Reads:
12h42
